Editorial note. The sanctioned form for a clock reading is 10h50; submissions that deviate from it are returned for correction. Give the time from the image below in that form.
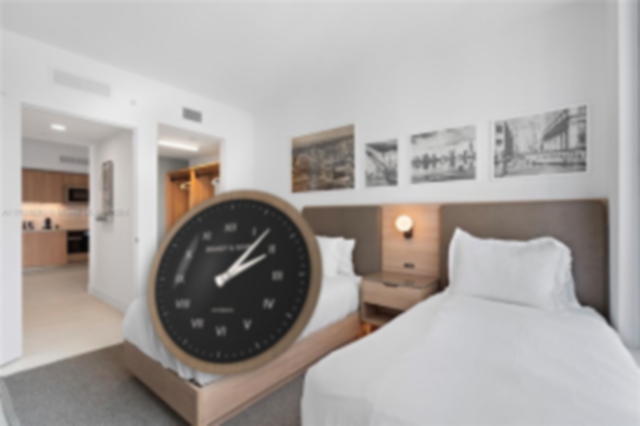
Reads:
2h07
